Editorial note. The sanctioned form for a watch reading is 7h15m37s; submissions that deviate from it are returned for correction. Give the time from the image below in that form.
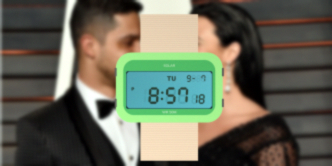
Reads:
8h57m18s
